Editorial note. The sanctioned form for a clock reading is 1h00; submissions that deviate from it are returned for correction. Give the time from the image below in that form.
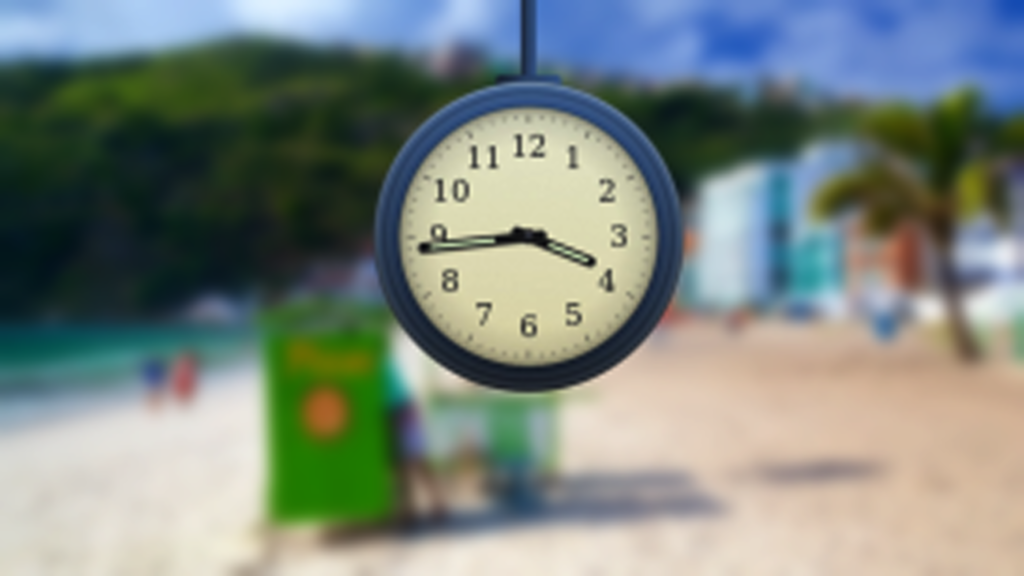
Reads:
3h44
